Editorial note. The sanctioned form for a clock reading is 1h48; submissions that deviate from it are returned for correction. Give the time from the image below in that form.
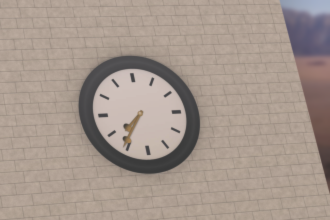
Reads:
7h36
